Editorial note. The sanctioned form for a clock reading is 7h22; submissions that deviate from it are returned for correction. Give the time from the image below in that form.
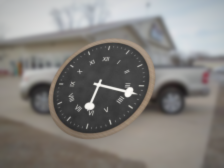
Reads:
6h17
